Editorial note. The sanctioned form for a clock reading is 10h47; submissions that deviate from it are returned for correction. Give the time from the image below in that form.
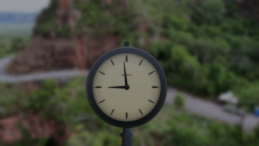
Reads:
8h59
